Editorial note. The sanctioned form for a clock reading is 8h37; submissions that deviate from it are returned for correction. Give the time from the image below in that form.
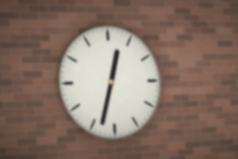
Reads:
12h33
